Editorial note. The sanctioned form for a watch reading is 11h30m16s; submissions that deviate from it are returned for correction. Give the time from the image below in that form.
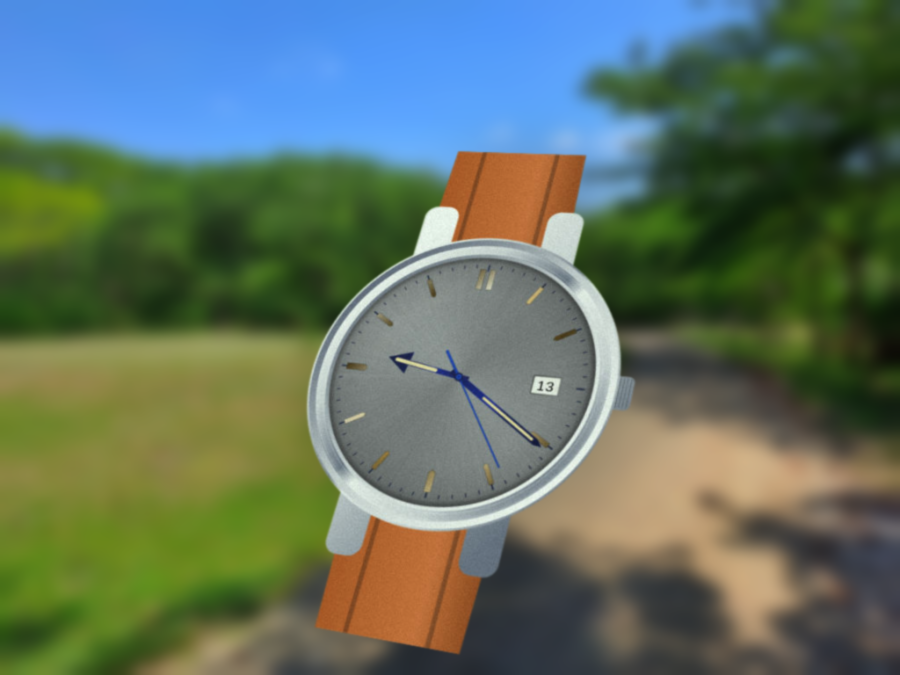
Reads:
9h20m24s
